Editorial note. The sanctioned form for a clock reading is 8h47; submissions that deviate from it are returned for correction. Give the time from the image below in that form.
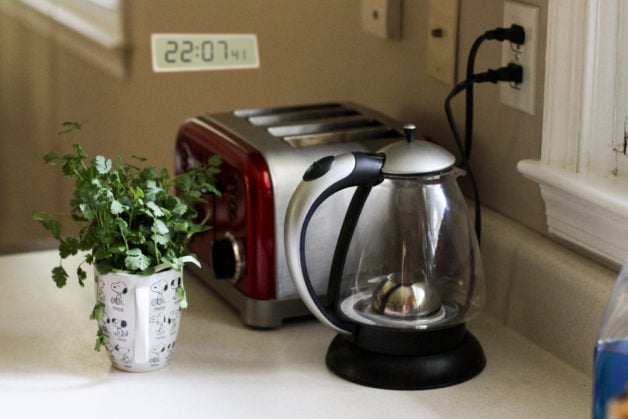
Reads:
22h07
